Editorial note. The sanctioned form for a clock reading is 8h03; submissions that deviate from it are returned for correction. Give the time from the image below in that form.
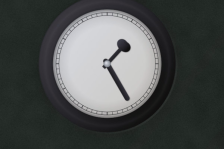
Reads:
1h25
